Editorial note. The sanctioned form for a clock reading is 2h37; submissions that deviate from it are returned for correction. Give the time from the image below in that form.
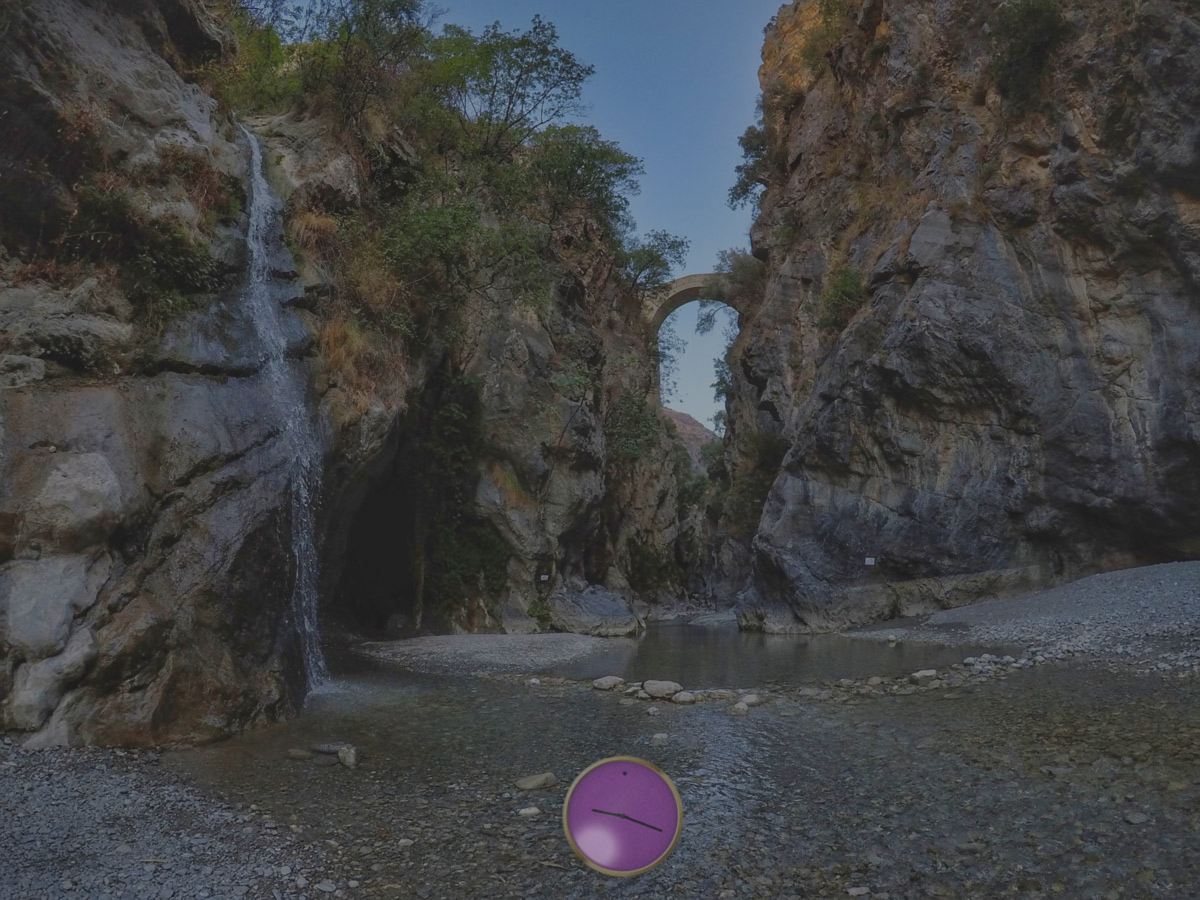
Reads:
9h18
